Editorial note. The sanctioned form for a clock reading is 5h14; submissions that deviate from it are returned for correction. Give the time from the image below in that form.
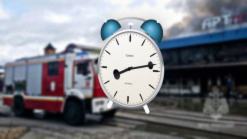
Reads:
8h13
